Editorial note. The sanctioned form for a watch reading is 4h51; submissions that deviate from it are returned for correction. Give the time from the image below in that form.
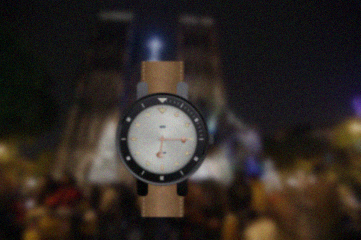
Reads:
6h15
